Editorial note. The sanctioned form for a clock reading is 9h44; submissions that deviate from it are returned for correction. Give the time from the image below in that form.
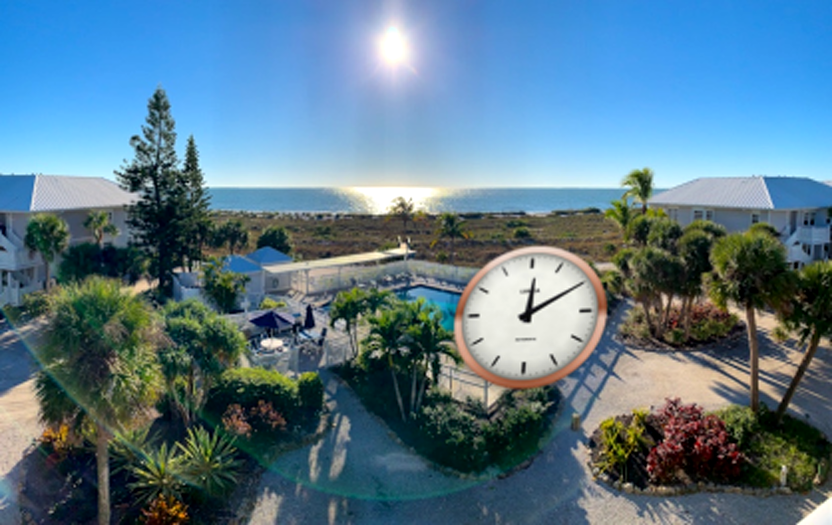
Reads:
12h10
